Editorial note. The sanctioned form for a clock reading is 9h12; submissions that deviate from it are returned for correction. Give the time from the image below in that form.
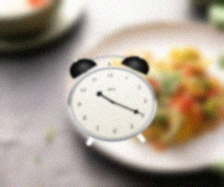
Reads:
10h20
